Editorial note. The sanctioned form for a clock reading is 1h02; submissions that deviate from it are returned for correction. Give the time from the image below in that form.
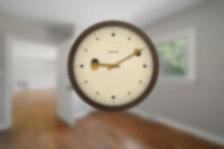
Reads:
9h10
